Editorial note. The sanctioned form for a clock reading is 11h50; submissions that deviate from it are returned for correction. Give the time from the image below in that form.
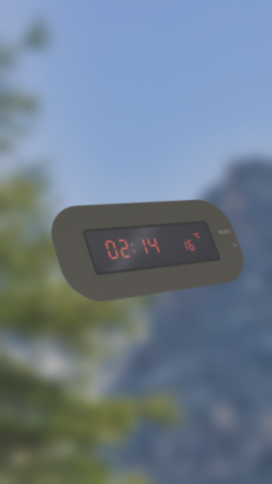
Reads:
2h14
